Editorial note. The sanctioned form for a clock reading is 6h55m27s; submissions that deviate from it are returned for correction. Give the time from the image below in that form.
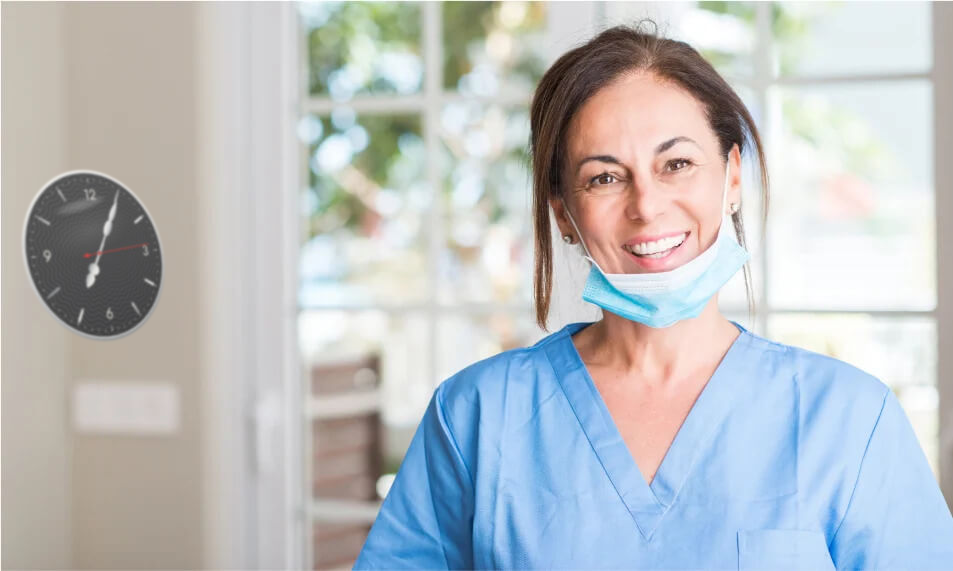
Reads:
7h05m14s
